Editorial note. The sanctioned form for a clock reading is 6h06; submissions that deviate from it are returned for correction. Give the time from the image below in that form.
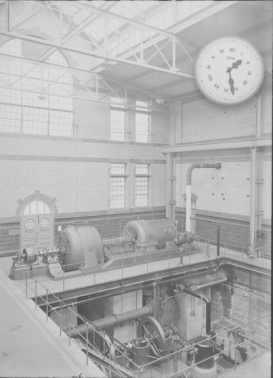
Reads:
1h27
